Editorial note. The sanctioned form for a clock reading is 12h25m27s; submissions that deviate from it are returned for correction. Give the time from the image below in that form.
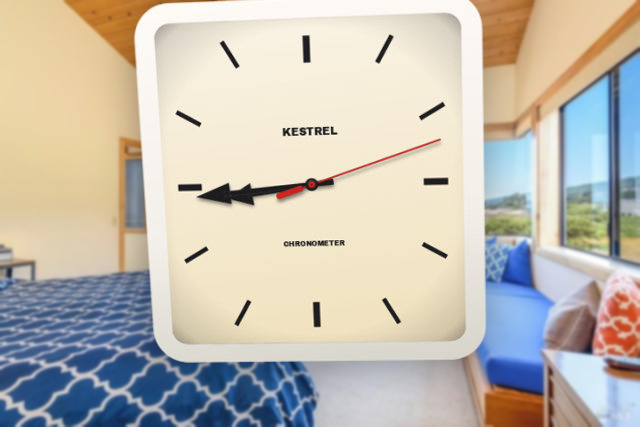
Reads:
8h44m12s
